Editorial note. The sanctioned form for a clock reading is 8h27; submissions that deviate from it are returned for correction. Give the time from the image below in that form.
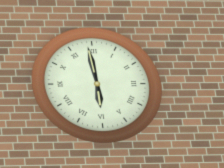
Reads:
5h59
